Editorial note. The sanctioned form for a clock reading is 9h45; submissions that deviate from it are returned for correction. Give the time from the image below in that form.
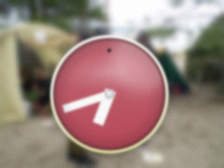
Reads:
6h42
